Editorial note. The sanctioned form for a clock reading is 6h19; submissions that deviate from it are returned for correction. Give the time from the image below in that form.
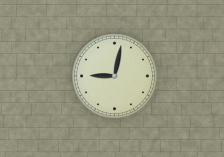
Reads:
9h02
